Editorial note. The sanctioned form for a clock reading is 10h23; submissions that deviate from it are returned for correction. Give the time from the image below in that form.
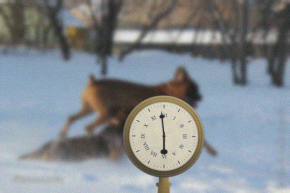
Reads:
5h59
